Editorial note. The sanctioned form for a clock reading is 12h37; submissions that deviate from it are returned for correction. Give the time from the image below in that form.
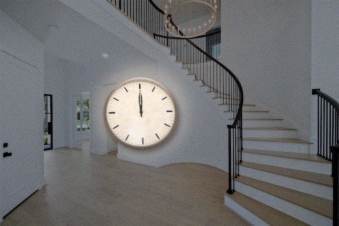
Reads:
12h00
